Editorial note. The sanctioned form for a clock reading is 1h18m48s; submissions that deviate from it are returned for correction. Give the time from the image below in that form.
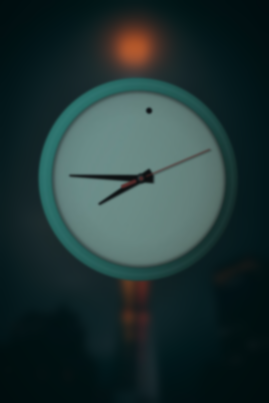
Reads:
7h44m10s
